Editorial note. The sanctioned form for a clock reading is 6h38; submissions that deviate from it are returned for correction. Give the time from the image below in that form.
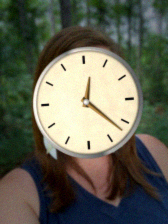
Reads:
12h22
